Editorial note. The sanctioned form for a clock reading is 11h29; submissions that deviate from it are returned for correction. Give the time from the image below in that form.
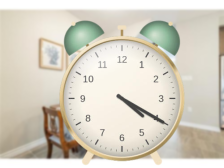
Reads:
4h20
